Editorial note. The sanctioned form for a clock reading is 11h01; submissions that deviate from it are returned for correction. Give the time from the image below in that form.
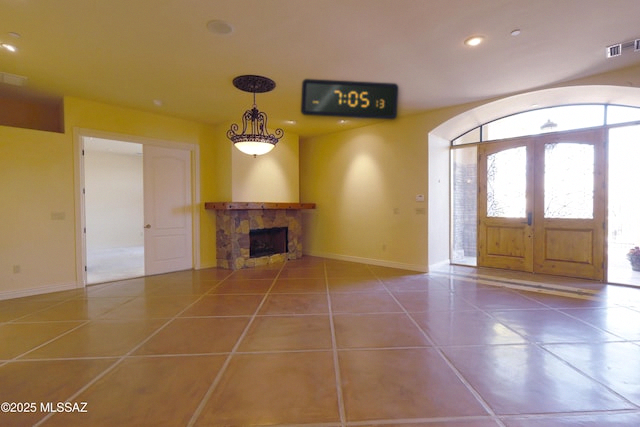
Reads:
7h05
